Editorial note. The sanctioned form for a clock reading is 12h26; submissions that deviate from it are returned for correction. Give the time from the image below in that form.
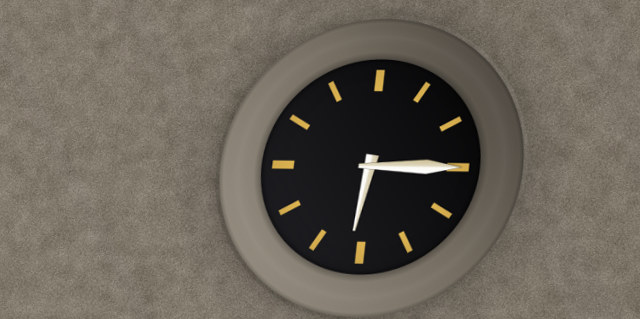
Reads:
6h15
